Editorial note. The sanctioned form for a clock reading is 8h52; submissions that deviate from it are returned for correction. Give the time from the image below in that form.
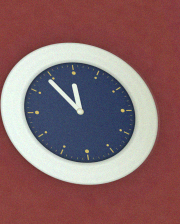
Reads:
11h54
